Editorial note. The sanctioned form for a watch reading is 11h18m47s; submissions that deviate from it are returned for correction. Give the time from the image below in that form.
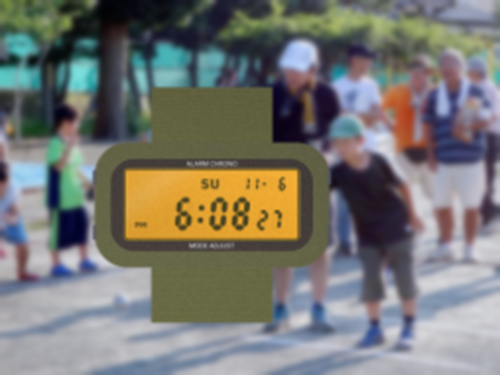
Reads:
6h08m27s
